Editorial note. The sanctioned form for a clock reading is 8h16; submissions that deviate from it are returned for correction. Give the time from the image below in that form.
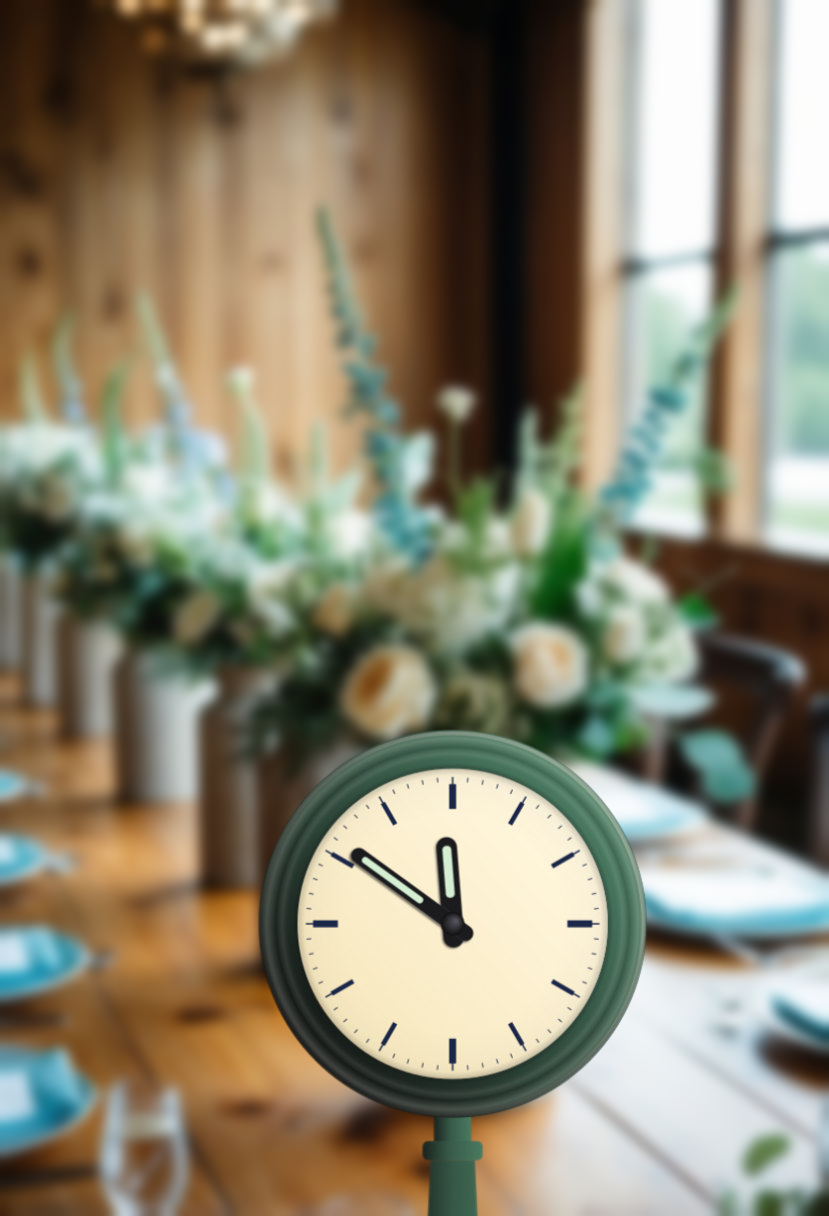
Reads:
11h51
